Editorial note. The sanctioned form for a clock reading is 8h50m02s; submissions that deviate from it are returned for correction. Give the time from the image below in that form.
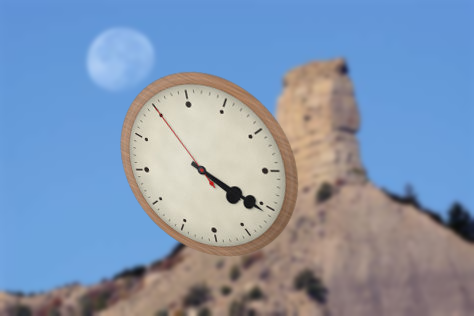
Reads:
4h20m55s
